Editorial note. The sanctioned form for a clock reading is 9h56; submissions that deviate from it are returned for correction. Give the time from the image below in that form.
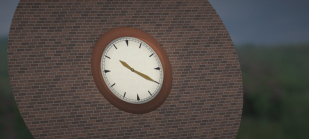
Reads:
10h20
